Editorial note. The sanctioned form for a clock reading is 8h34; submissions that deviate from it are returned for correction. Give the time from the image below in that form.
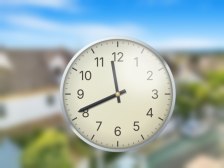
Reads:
11h41
